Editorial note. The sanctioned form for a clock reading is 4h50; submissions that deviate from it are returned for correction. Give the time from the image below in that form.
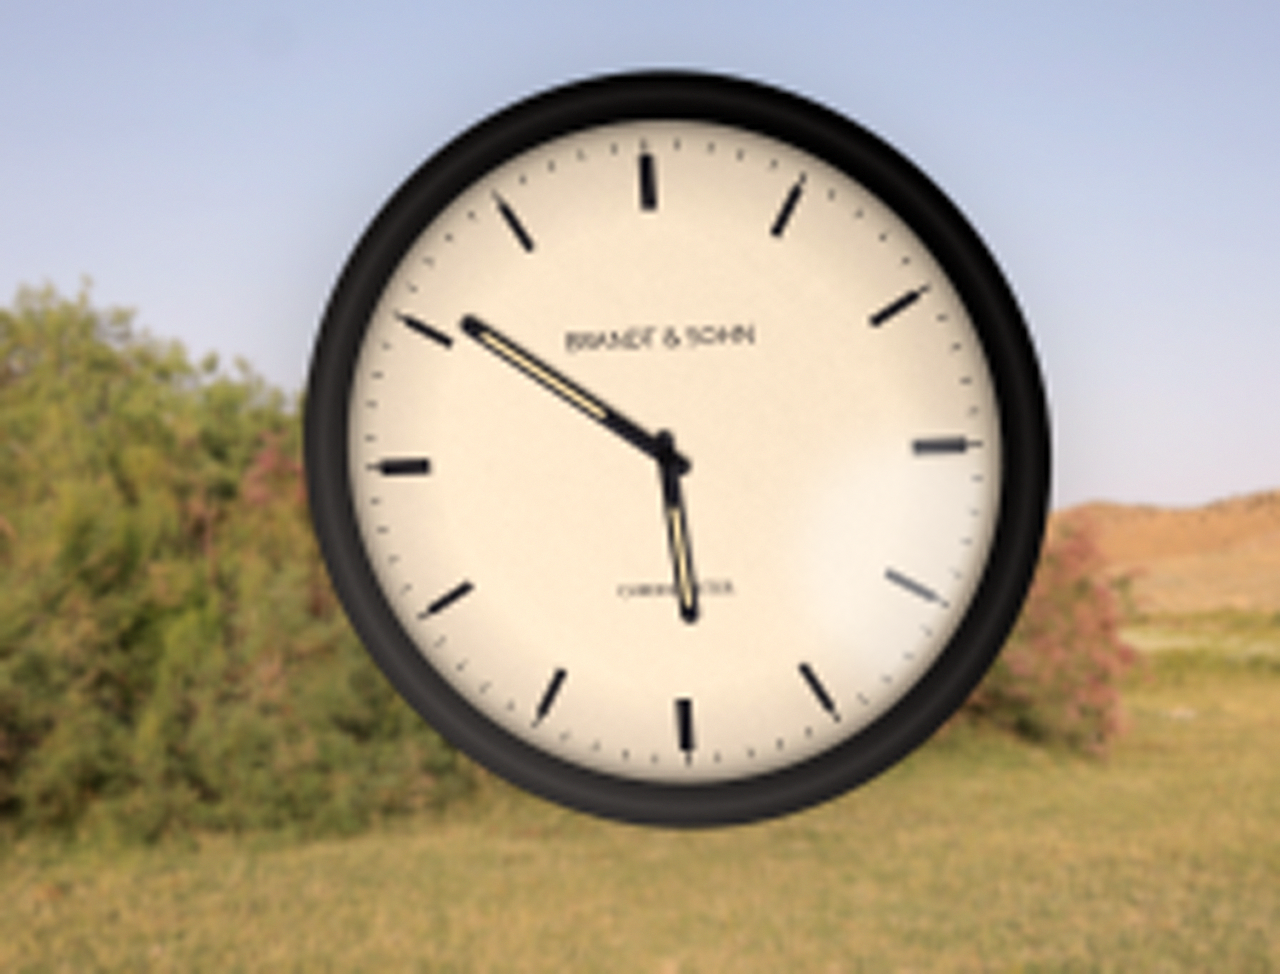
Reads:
5h51
